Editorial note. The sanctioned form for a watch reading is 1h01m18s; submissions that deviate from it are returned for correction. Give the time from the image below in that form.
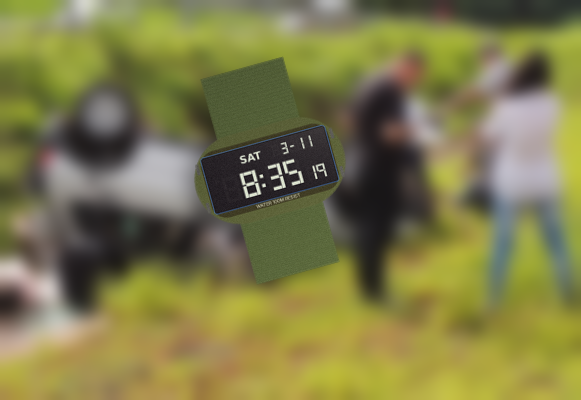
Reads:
8h35m19s
